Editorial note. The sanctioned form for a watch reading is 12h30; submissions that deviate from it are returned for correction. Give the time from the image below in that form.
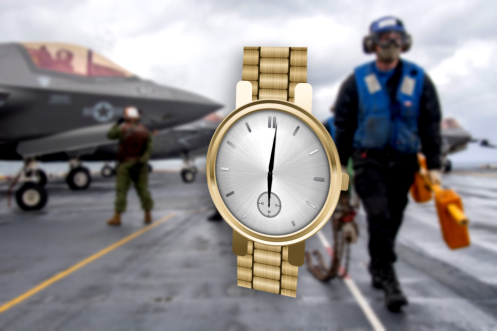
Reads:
6h01
